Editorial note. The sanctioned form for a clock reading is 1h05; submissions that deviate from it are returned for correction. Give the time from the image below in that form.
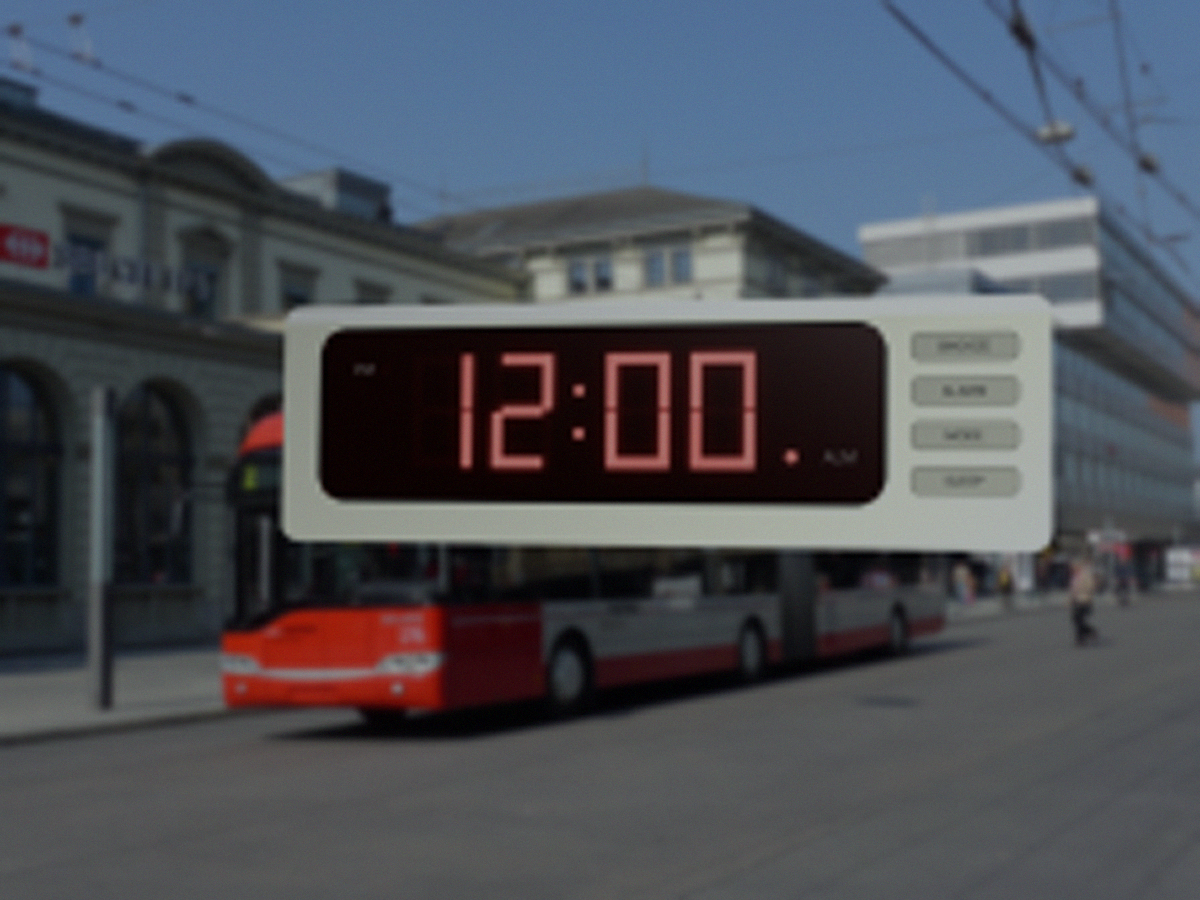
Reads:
12h00
